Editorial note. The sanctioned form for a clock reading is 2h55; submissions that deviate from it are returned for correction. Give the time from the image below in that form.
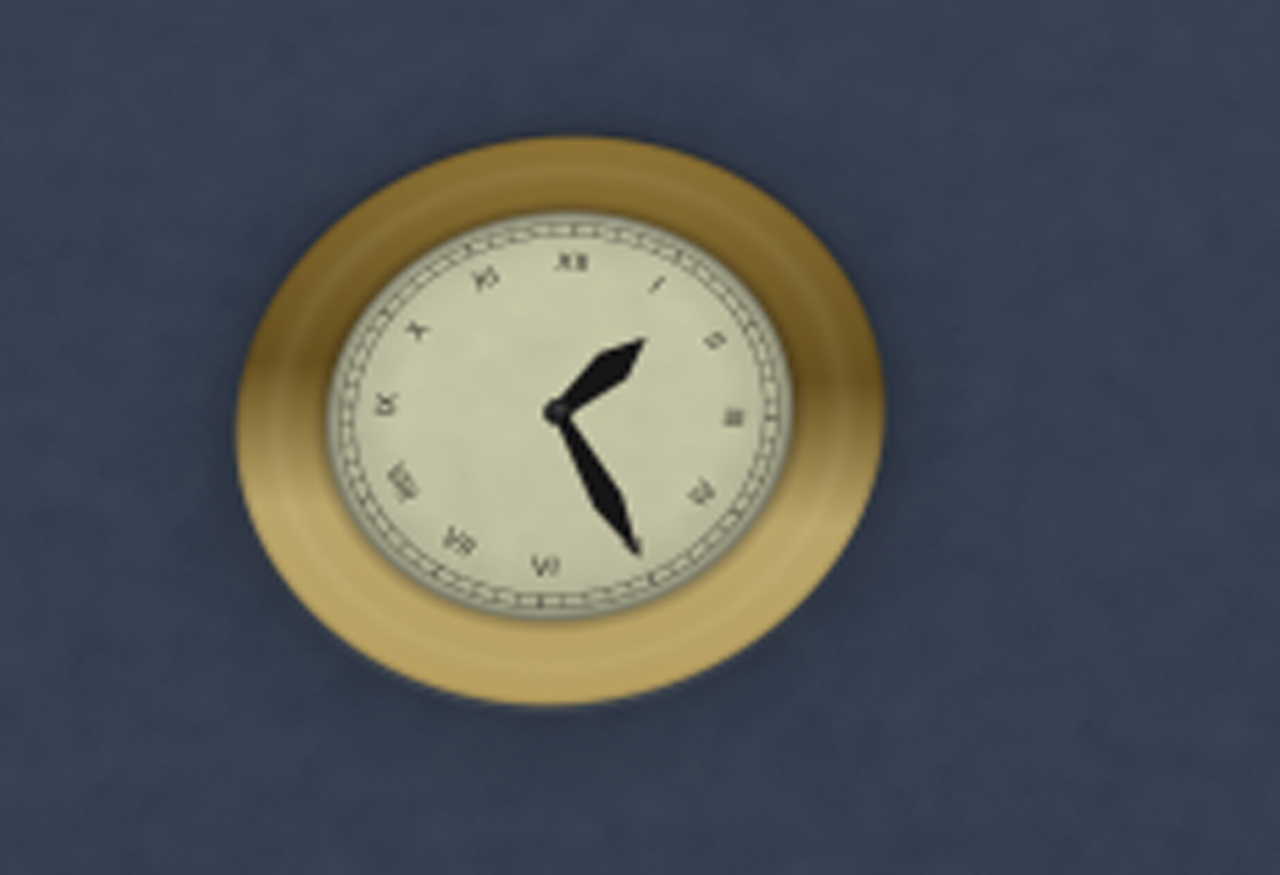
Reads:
1h25
